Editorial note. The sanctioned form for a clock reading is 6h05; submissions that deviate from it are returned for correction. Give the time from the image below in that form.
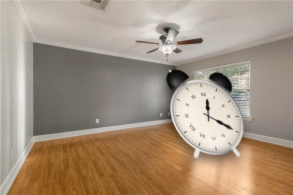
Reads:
12h20
